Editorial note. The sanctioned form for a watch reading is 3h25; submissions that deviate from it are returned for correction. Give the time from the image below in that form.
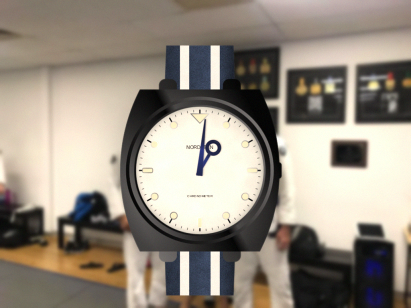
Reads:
1h01
